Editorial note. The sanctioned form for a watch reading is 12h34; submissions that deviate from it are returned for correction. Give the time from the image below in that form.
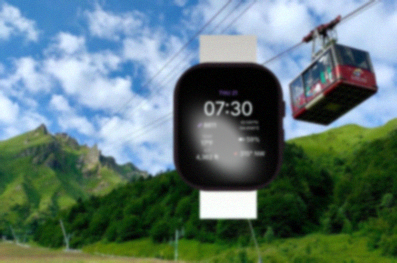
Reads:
7h30
